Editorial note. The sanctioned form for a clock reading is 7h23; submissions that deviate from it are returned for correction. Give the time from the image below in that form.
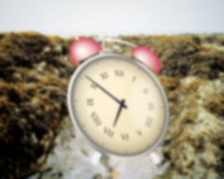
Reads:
6h51
